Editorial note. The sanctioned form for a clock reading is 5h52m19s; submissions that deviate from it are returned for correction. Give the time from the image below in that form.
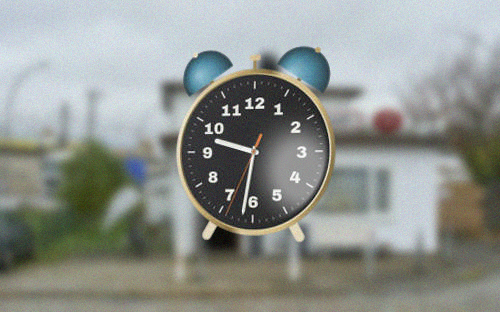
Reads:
9h31m34s
